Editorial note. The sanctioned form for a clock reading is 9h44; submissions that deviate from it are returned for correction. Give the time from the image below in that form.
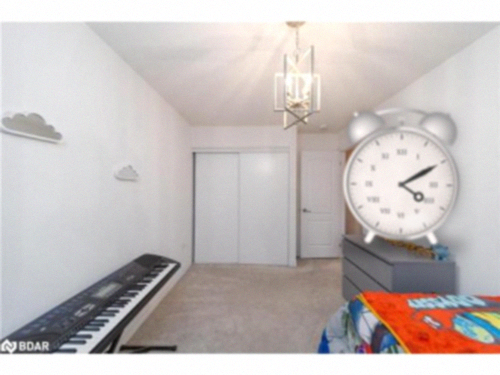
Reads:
4h10
